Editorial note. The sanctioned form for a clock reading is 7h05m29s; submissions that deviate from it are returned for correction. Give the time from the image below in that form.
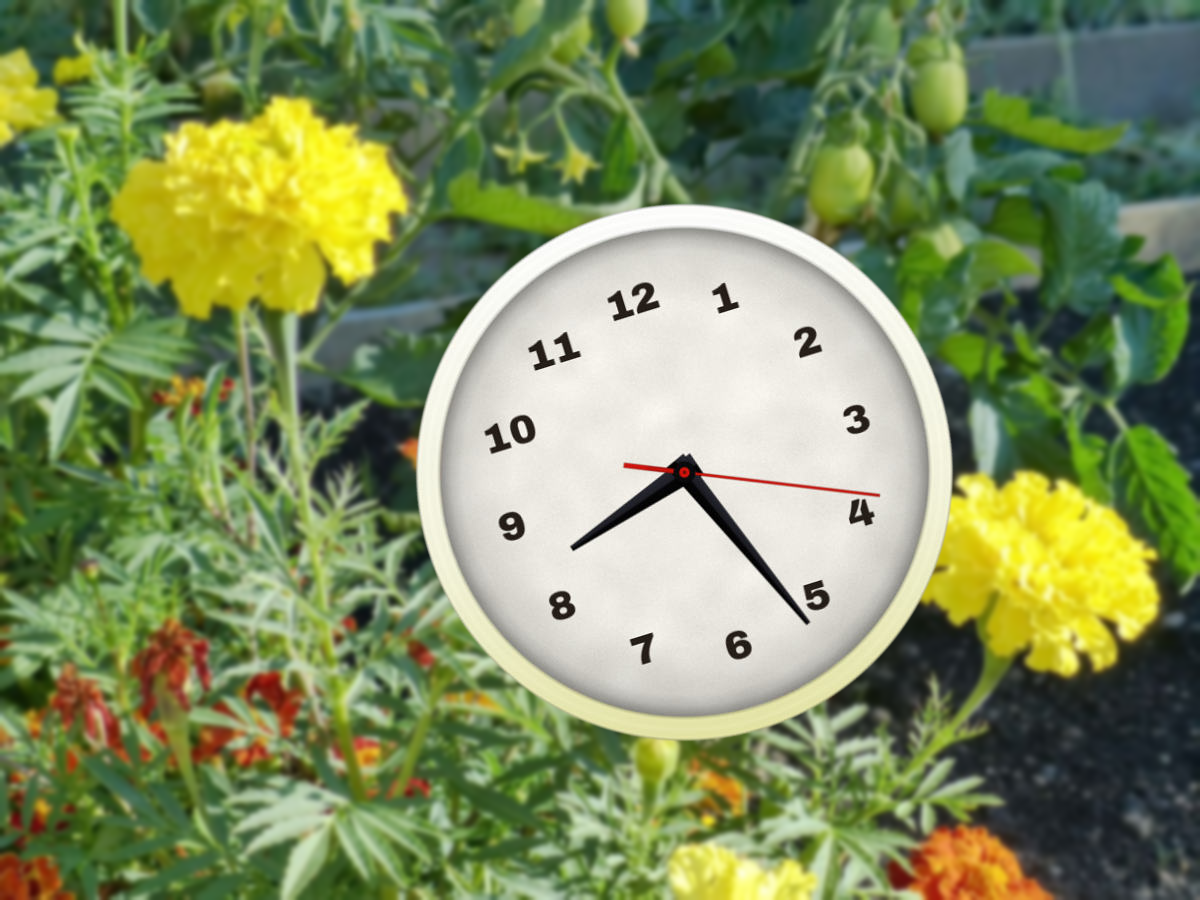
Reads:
8h26m19s
